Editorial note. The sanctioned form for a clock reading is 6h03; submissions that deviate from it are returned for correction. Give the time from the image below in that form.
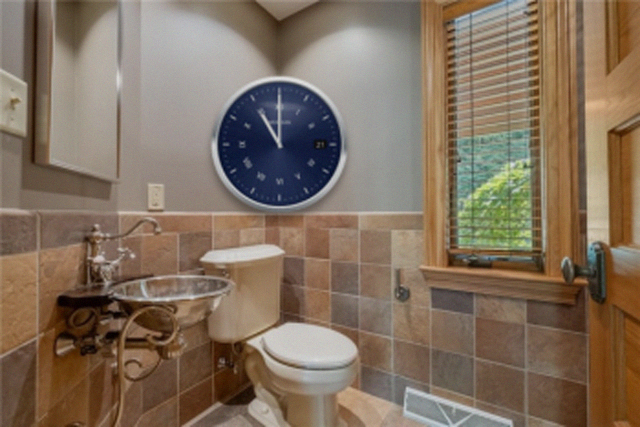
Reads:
11h00
